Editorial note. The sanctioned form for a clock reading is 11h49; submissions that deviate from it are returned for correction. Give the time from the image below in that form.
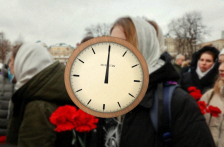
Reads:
12h00
